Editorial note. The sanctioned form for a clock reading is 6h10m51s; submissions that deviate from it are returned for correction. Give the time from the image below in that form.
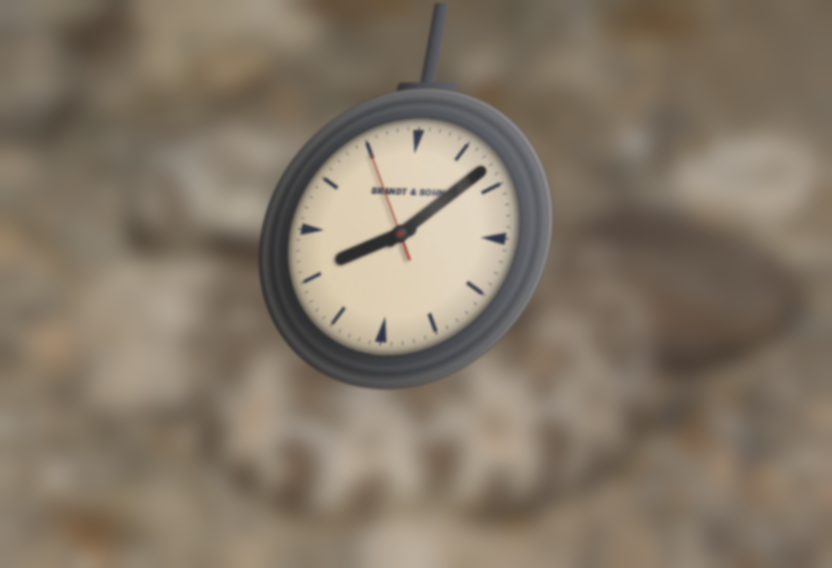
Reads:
8h07m55s
